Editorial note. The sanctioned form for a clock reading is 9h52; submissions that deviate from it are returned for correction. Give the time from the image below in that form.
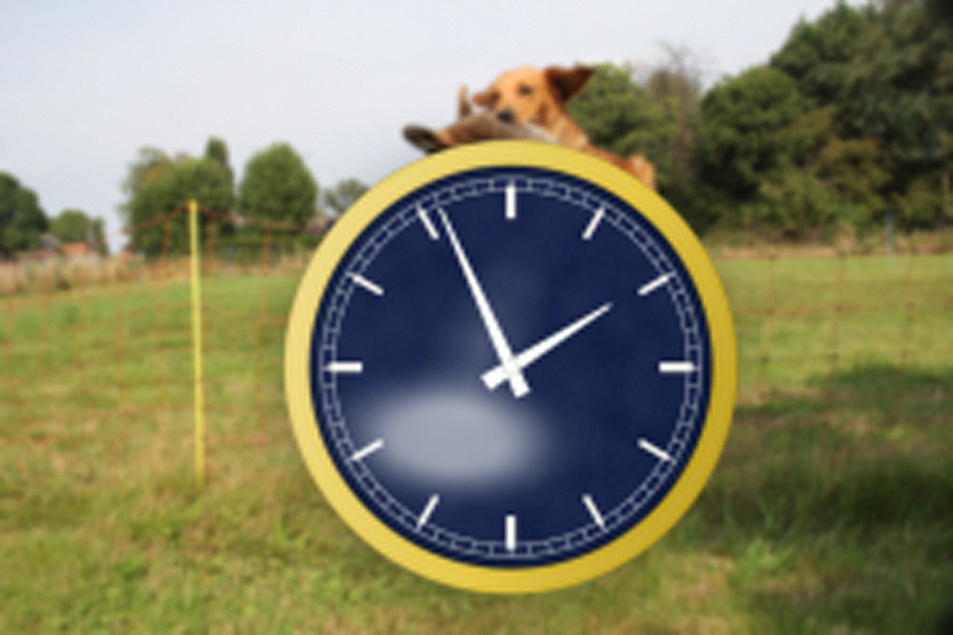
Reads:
1h56
